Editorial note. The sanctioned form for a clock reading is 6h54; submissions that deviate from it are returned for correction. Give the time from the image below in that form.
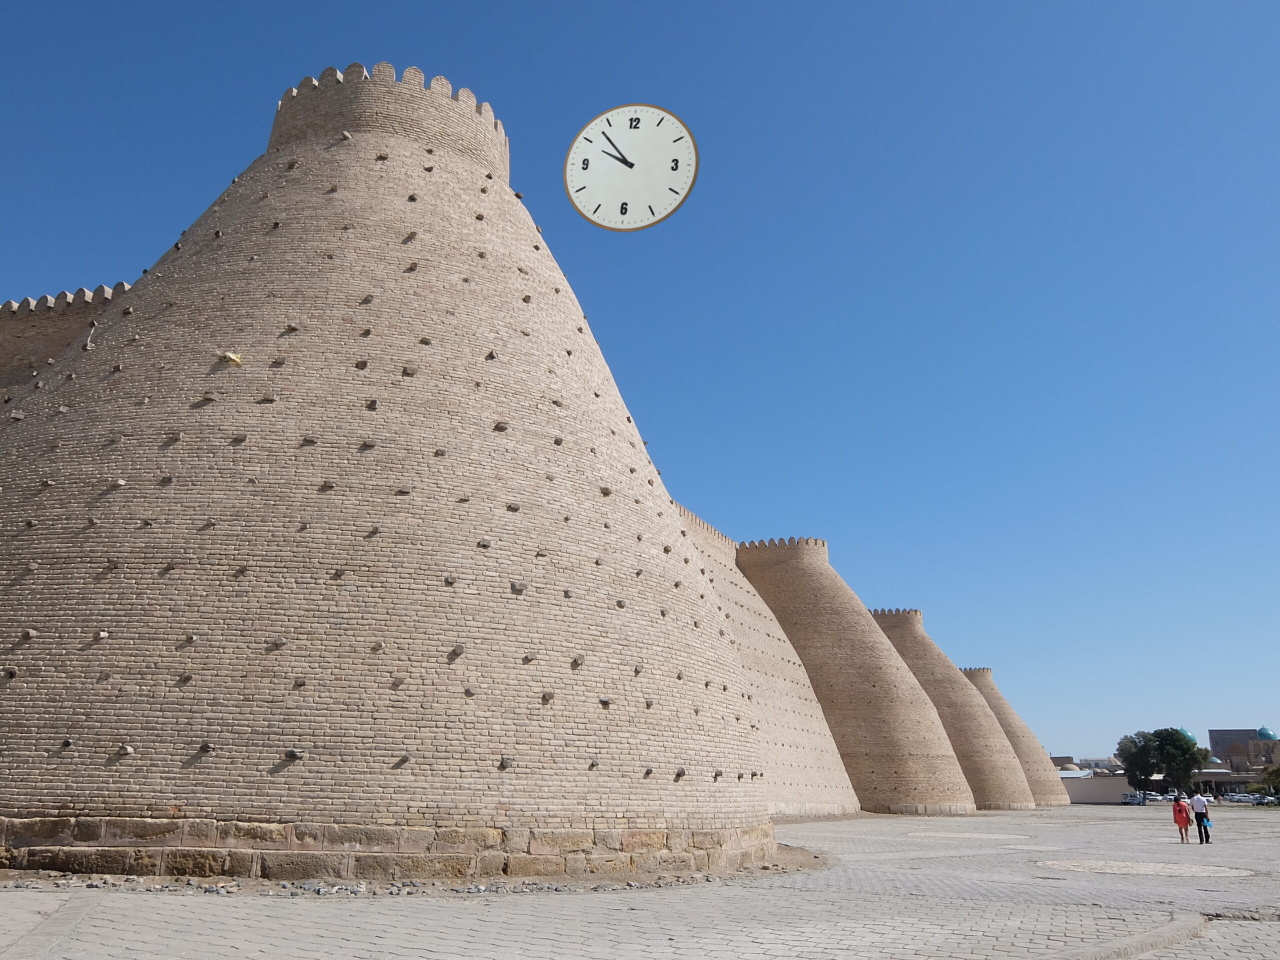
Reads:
9h53
